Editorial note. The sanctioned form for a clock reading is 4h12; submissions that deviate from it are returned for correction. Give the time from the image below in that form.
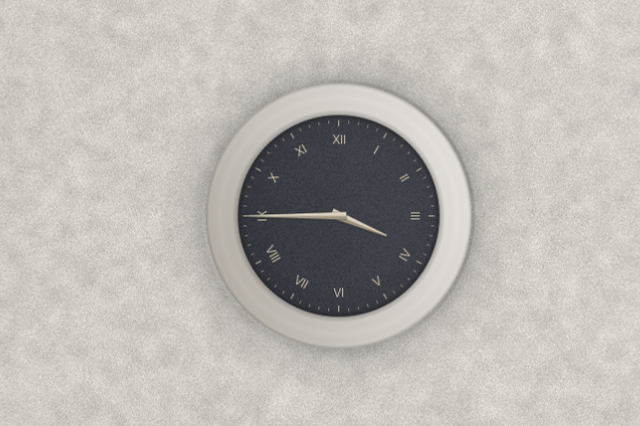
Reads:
3h45
